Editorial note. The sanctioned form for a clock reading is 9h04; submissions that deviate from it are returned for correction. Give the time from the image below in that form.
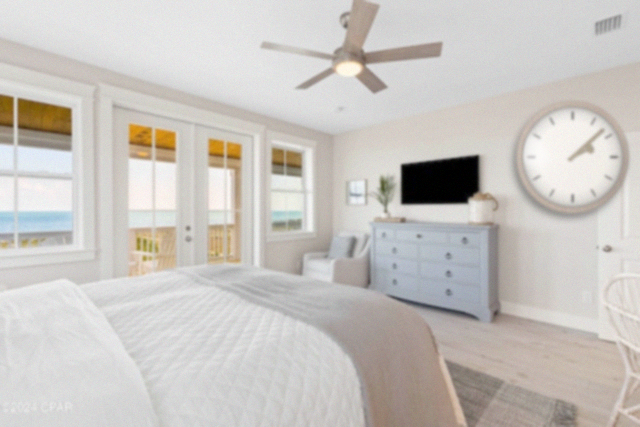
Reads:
2h08
